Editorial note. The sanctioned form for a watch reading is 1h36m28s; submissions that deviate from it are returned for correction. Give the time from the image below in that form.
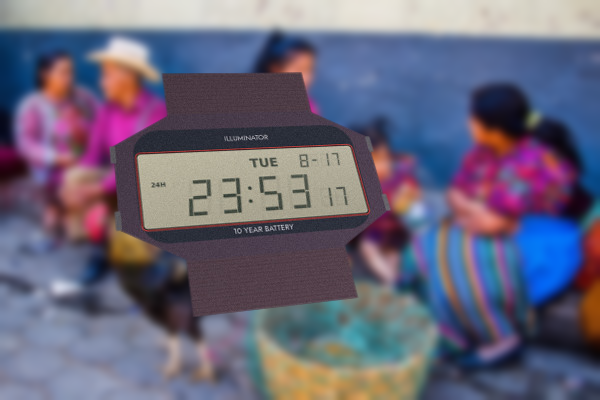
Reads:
23h53m17s
